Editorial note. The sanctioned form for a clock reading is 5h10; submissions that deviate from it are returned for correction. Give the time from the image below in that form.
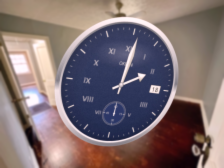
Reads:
2h01
